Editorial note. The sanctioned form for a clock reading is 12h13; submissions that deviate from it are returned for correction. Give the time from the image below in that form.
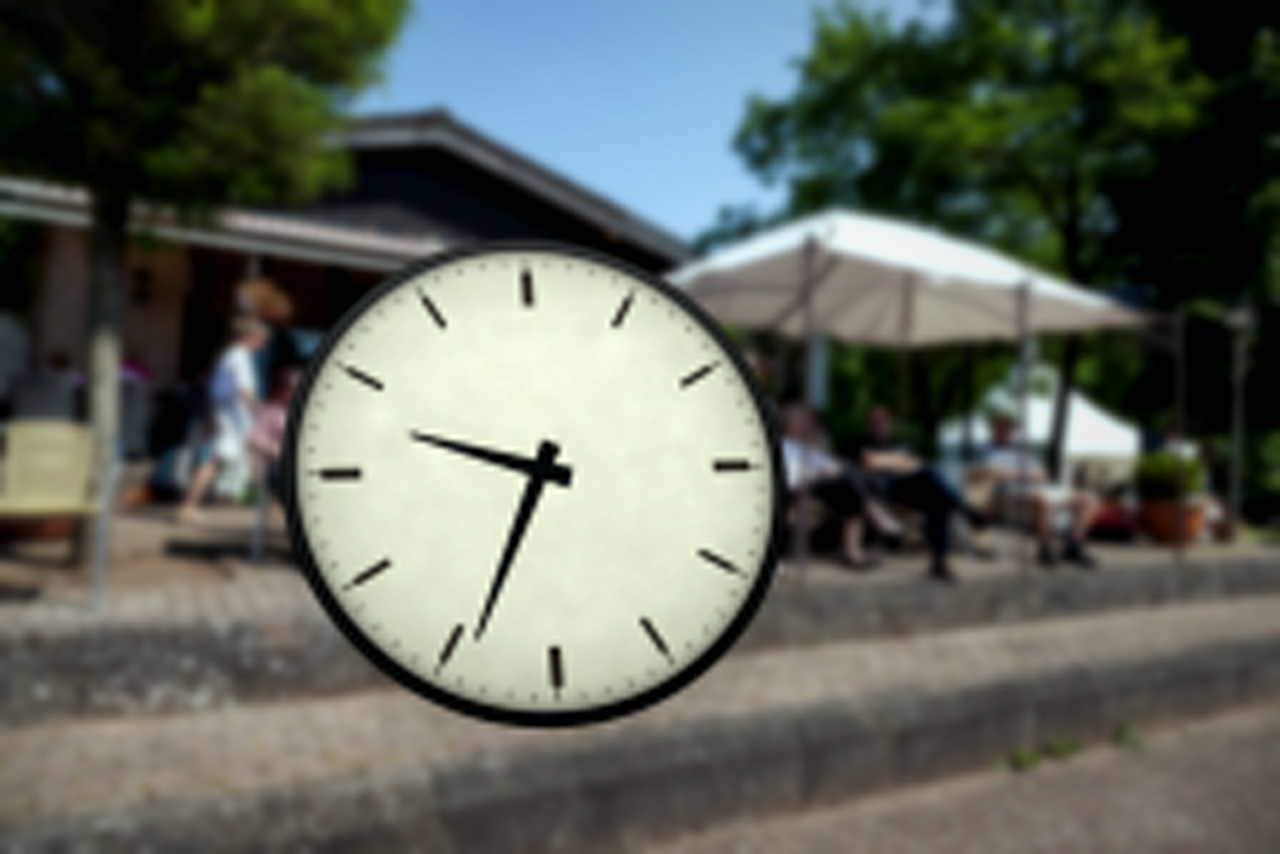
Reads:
9h34
